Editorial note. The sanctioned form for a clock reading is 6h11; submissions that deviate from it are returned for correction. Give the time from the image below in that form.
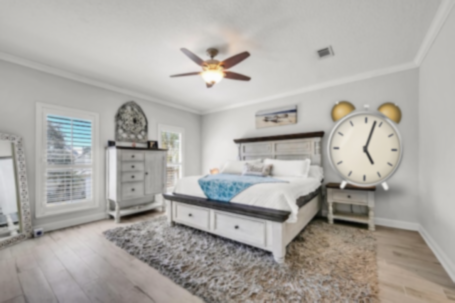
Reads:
5h03
